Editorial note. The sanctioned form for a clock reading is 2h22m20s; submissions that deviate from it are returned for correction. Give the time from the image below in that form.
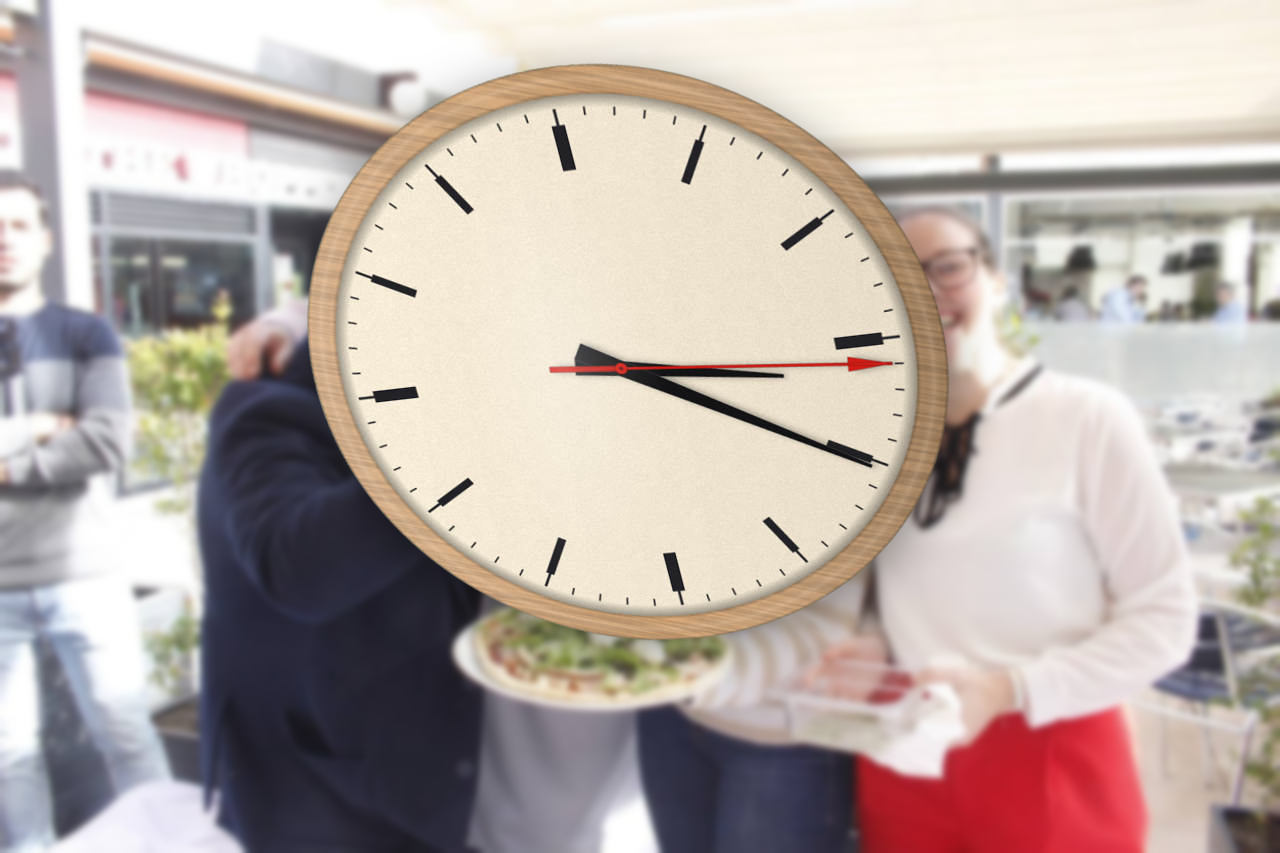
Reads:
3h20m16s
